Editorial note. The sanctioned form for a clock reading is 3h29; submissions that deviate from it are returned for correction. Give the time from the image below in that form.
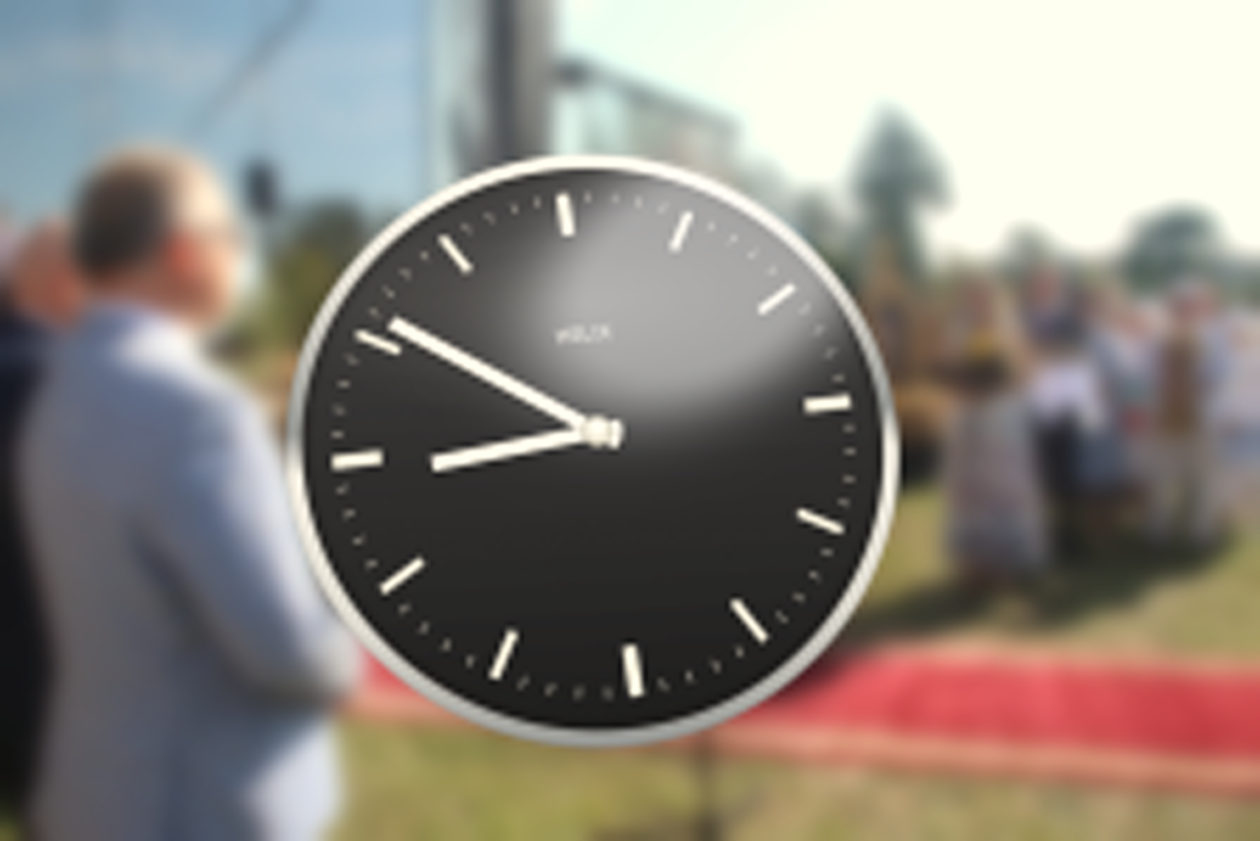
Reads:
8h51
